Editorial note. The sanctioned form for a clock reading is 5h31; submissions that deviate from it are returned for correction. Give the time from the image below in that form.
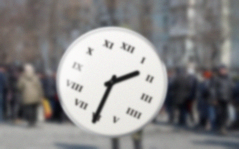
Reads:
1h30
